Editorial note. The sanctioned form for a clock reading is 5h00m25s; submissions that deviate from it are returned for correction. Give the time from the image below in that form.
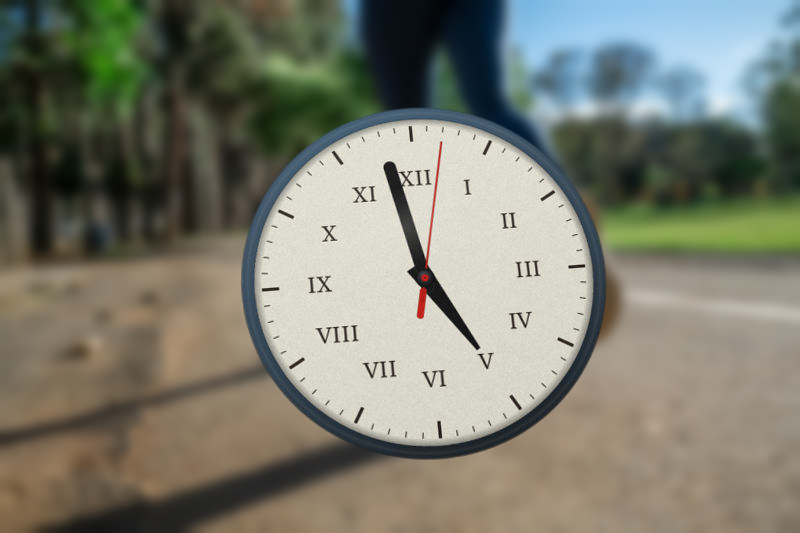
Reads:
4h58m02s
